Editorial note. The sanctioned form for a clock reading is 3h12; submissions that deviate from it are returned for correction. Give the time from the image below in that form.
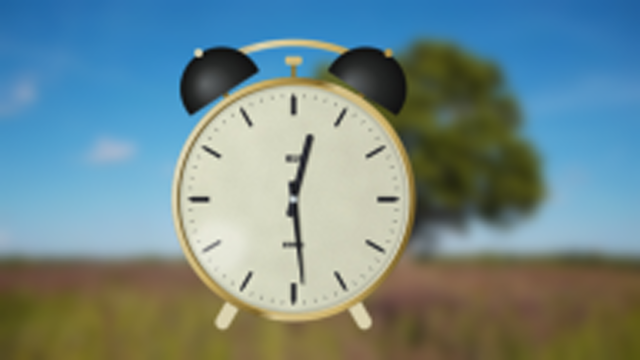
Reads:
12h29
